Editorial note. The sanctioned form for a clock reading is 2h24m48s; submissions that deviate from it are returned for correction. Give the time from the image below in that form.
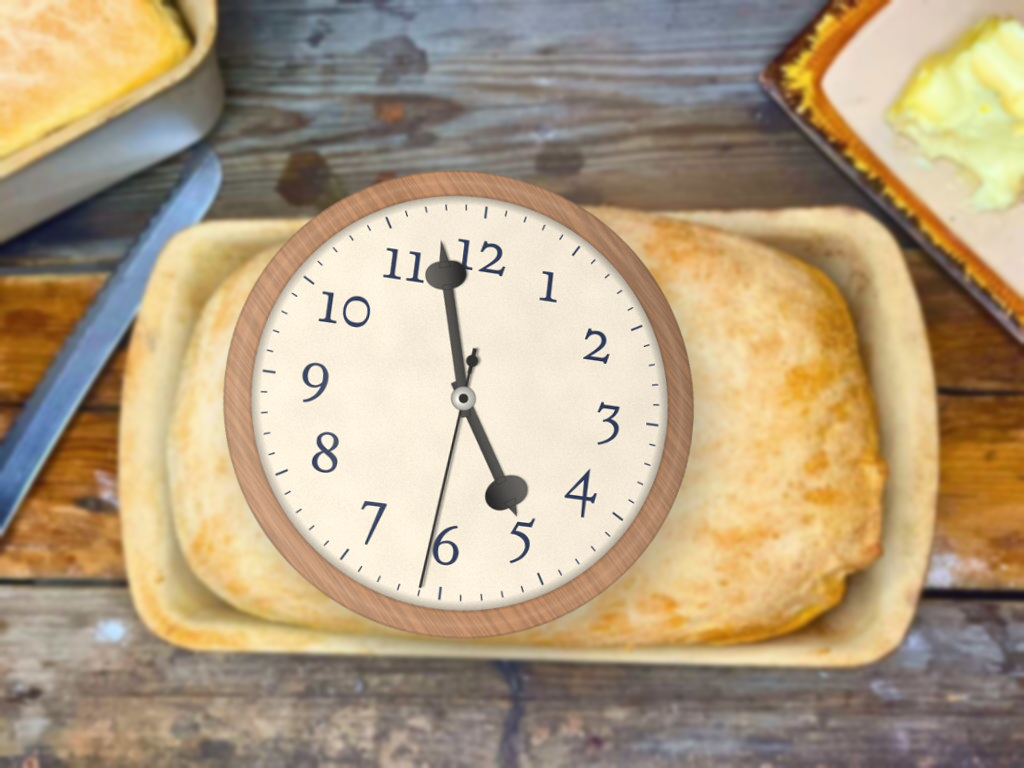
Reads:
4h57m31s
